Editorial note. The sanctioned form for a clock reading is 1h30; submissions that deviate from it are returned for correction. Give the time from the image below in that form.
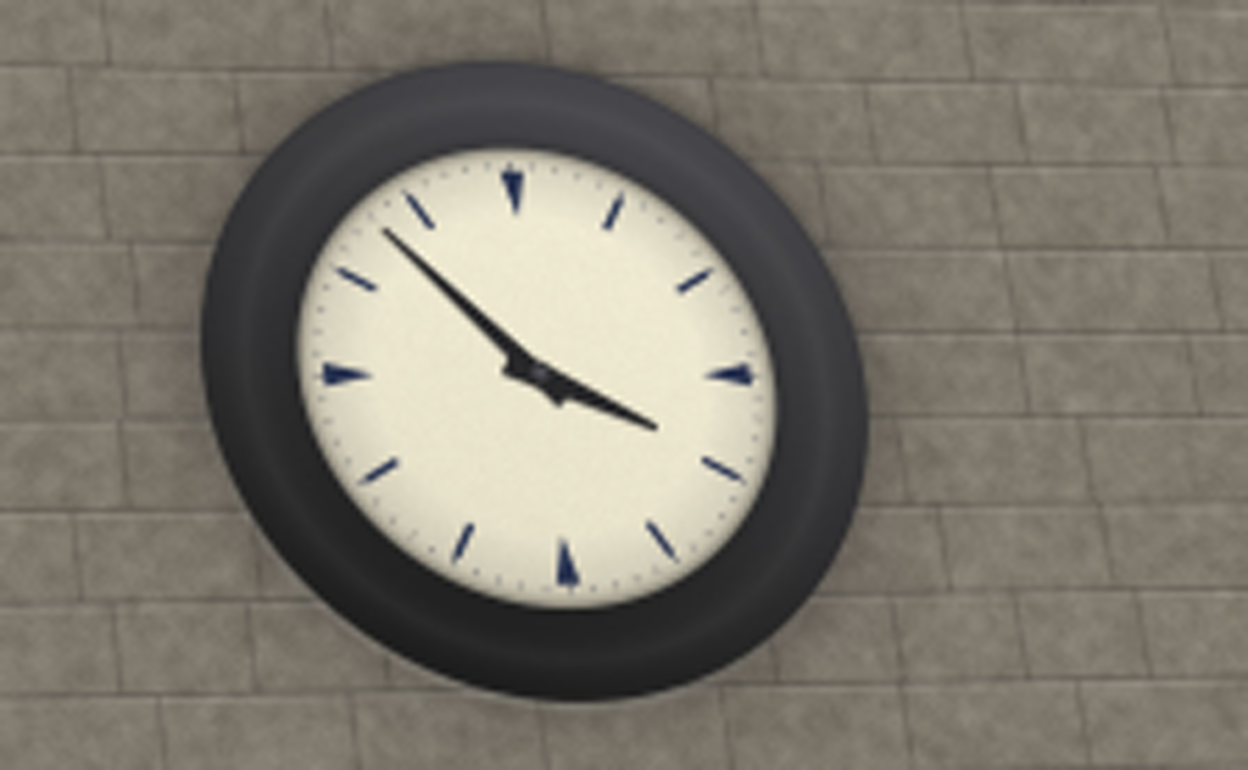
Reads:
3h53
